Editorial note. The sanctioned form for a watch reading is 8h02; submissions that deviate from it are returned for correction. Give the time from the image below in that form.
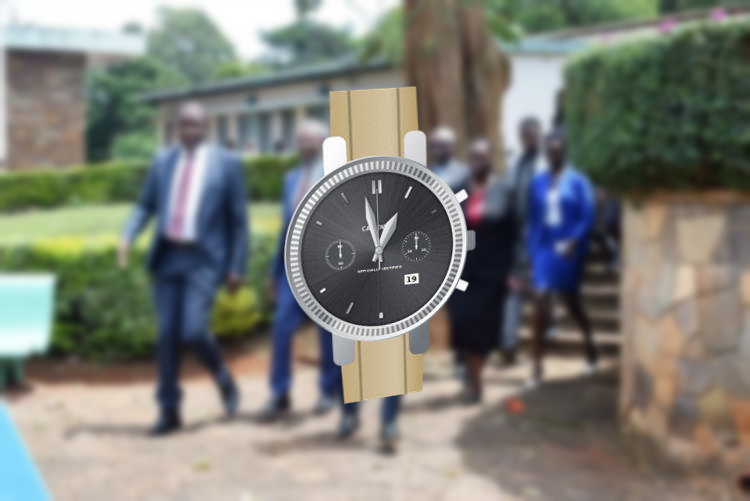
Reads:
12h58
